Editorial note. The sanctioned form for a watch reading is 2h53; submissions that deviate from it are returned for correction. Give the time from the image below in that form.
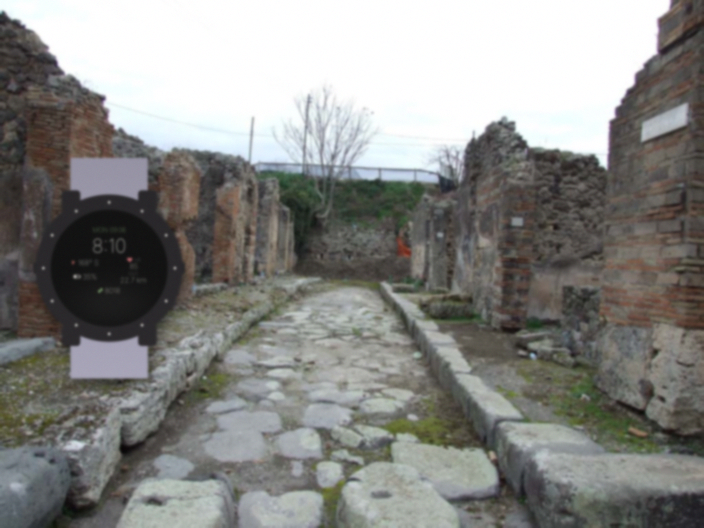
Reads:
8h10
